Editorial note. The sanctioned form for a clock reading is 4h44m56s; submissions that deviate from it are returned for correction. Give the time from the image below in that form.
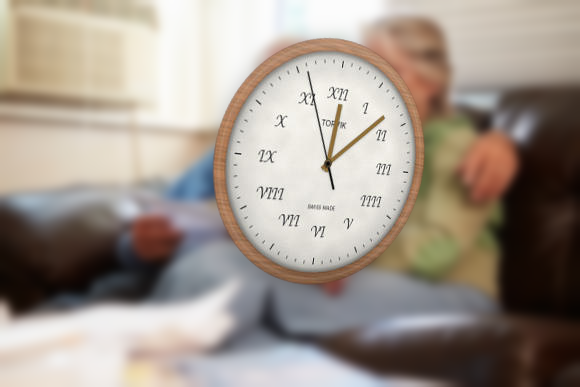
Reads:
12h07m56s
